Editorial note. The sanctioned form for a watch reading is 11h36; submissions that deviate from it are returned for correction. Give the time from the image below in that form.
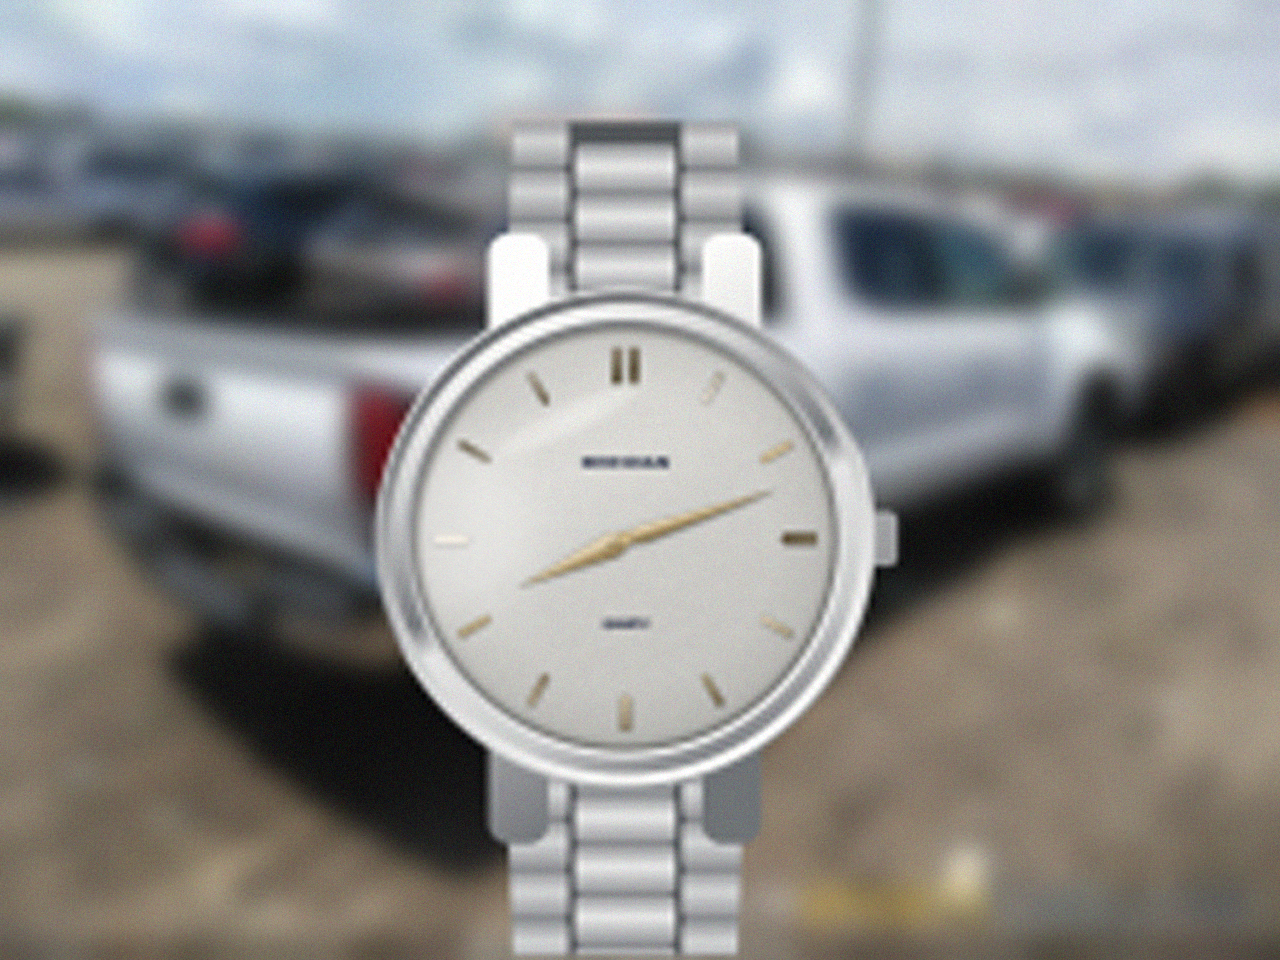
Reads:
8h12
